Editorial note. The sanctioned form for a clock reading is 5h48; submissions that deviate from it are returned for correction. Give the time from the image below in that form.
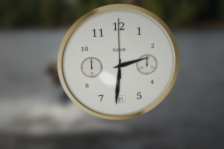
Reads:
2h31
